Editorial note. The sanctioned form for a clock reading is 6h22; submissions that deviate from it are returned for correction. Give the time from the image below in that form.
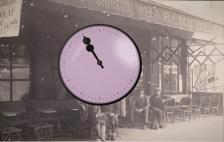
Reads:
10h55
